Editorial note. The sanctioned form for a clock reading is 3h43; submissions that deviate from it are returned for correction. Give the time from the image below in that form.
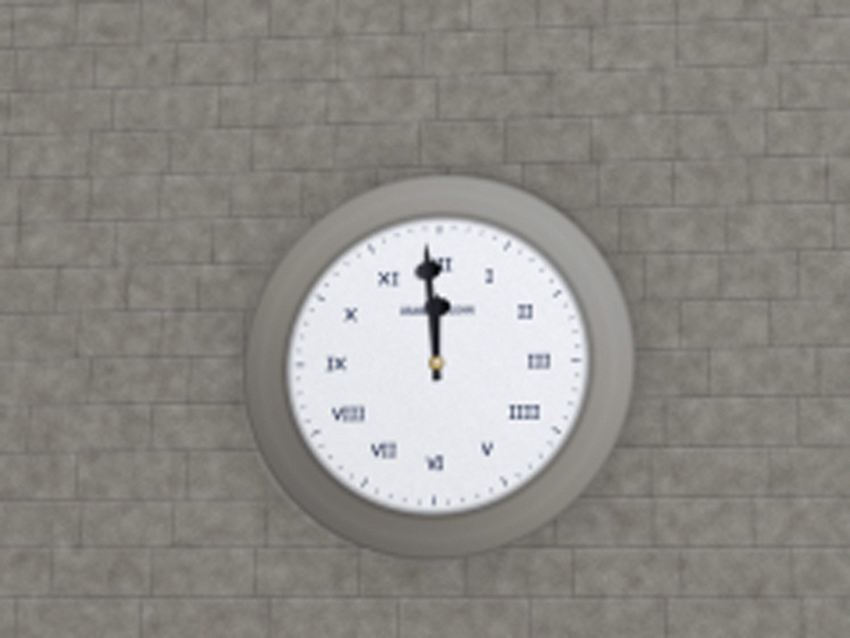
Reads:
11h59
